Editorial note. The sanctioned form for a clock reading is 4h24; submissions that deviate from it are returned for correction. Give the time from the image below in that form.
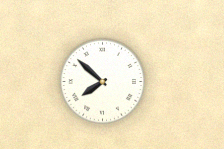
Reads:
7h52
